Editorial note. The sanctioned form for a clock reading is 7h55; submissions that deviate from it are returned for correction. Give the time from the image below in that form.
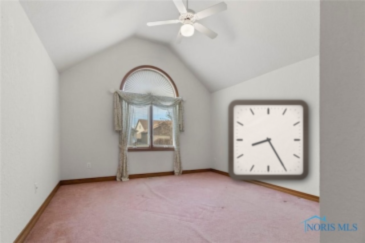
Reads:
8h25
